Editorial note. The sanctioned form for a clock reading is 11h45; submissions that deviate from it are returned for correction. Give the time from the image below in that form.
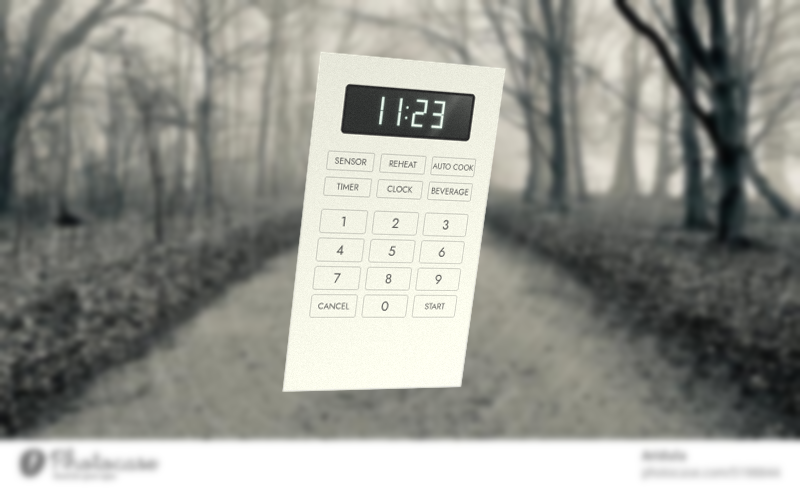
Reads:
11h23
